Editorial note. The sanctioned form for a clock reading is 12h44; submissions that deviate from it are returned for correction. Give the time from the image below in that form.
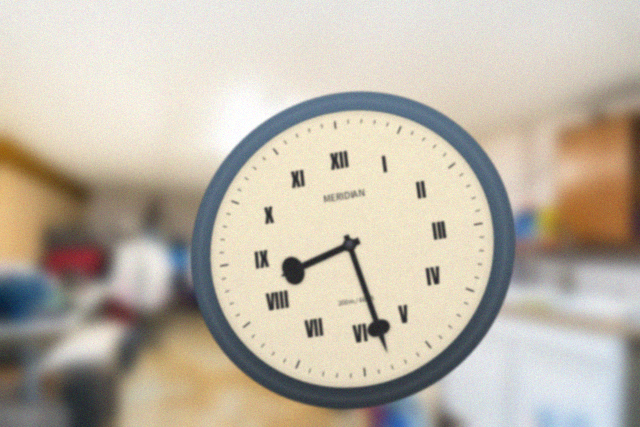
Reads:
8h28
